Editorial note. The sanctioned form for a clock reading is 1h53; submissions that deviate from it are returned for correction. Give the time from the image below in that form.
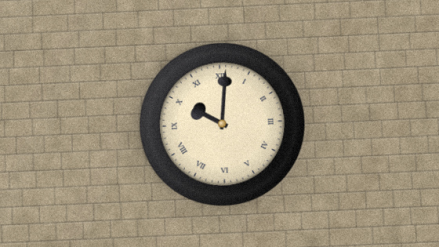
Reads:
10h01
